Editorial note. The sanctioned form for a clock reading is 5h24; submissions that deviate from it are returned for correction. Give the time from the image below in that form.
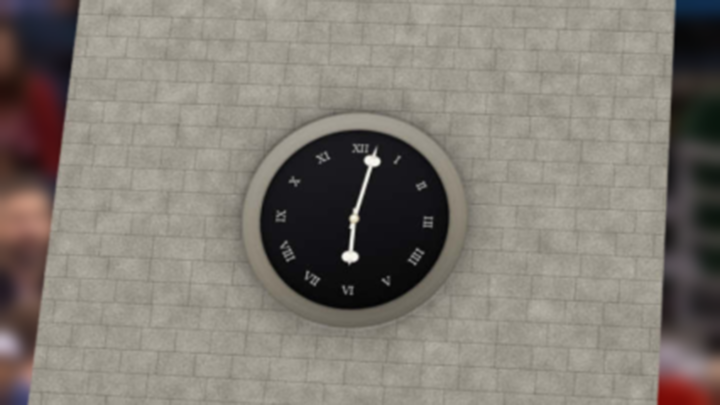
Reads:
6h02
